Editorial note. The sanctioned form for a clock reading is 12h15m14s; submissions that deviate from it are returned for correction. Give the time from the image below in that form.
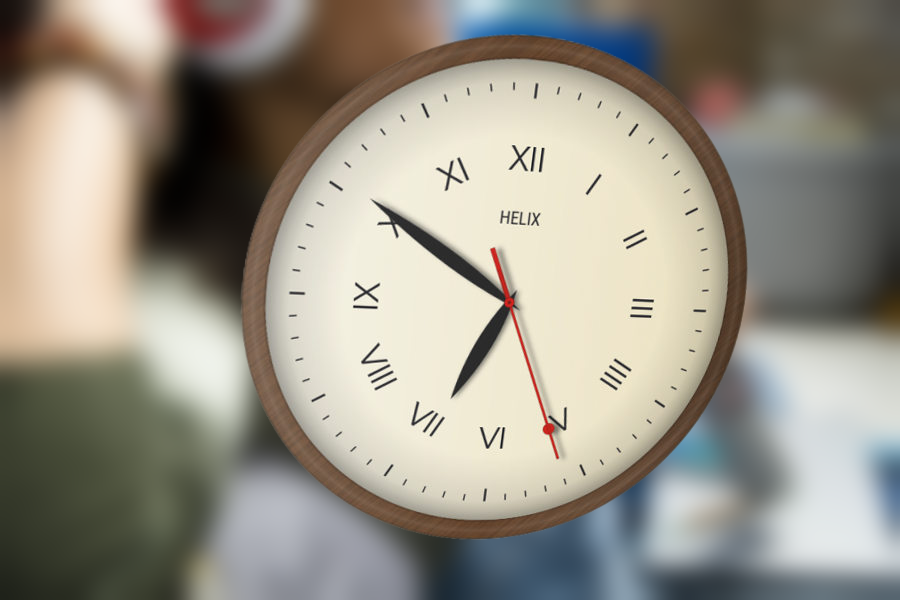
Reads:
6h50m26s
